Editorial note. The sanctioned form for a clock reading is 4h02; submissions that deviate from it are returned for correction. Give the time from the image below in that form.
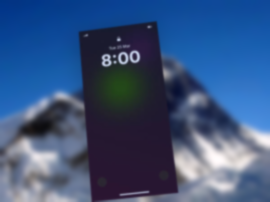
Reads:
8h00
